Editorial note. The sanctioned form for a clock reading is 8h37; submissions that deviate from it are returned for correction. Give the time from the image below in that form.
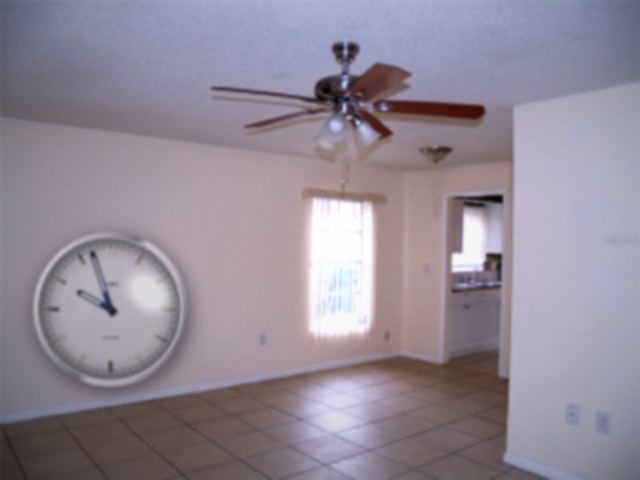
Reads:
9h57
